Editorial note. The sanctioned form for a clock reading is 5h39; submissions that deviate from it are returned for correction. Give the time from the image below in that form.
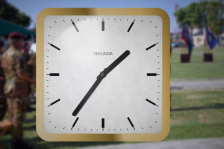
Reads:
1h36
